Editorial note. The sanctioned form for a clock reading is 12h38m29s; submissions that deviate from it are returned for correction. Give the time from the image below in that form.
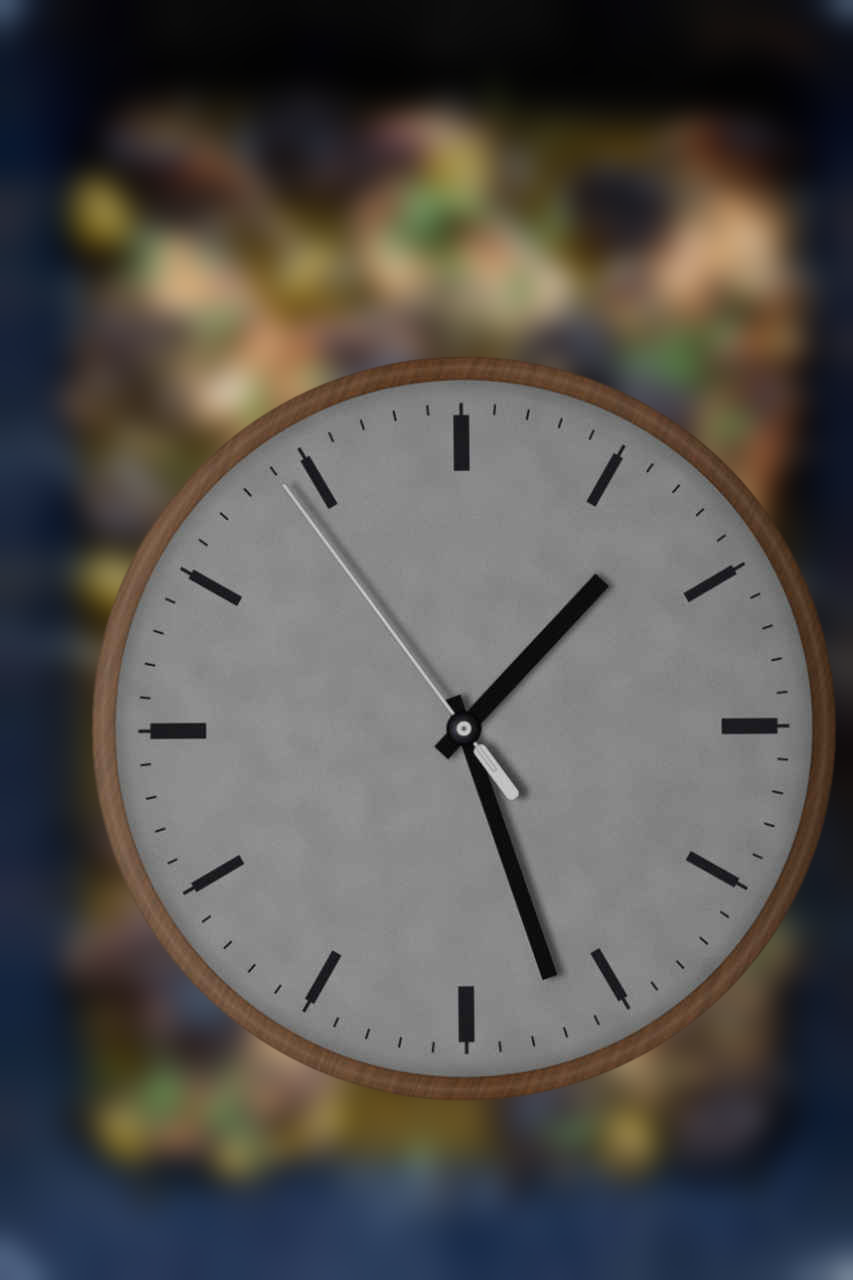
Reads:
1h26m54s
